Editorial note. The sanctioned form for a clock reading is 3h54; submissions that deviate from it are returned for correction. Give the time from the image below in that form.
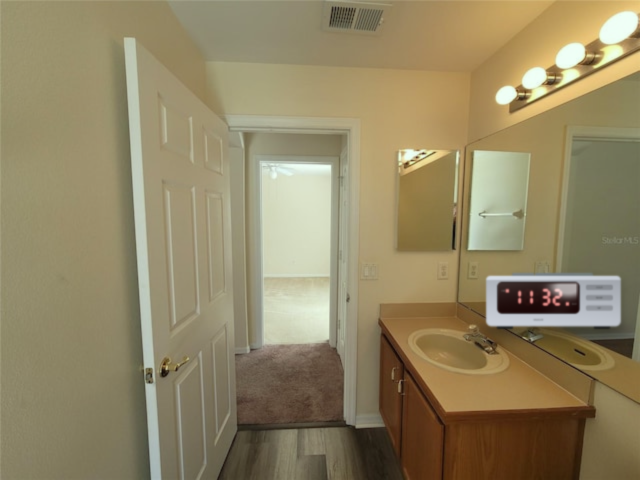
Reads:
11h32
